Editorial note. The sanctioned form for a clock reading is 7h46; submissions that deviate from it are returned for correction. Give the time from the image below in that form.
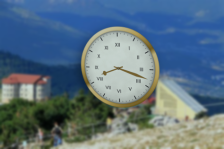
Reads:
8h18
